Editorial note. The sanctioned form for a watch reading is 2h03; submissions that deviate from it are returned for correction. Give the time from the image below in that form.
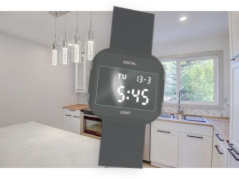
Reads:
5h45
